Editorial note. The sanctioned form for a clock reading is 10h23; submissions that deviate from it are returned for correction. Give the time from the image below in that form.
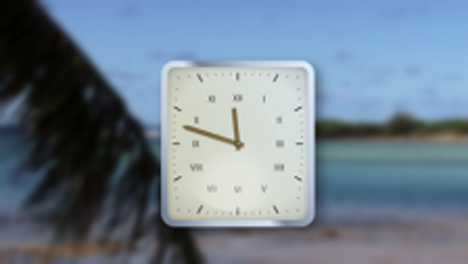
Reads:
11h48
